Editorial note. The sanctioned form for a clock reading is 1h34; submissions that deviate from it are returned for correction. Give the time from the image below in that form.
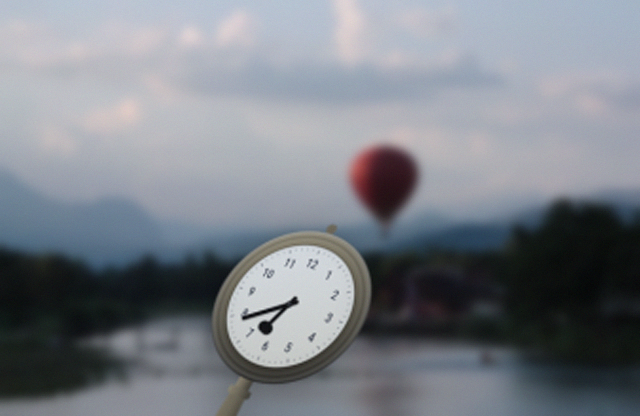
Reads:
6h39
